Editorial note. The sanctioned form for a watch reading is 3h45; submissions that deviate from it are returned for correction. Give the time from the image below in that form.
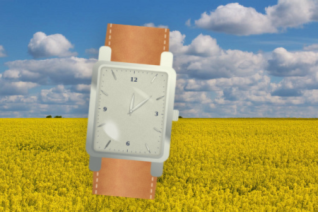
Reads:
12h08
